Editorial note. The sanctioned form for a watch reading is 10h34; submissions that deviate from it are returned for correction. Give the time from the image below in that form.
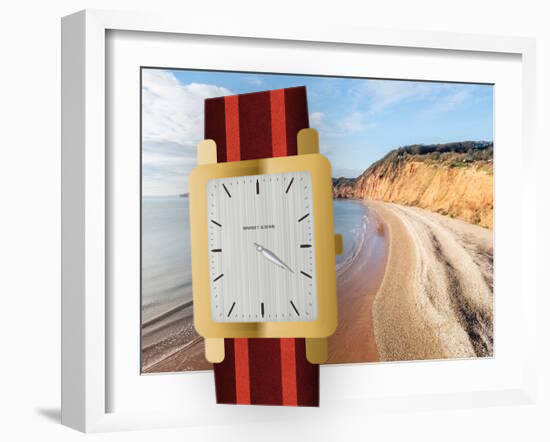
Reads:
4h21
